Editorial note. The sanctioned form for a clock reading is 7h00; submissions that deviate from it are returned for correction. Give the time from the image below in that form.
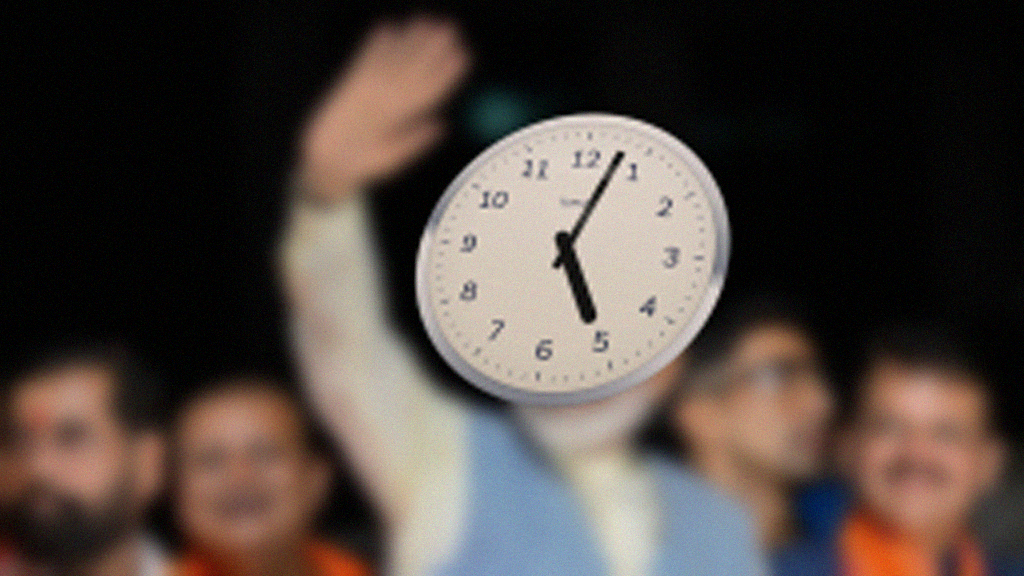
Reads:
5h03
